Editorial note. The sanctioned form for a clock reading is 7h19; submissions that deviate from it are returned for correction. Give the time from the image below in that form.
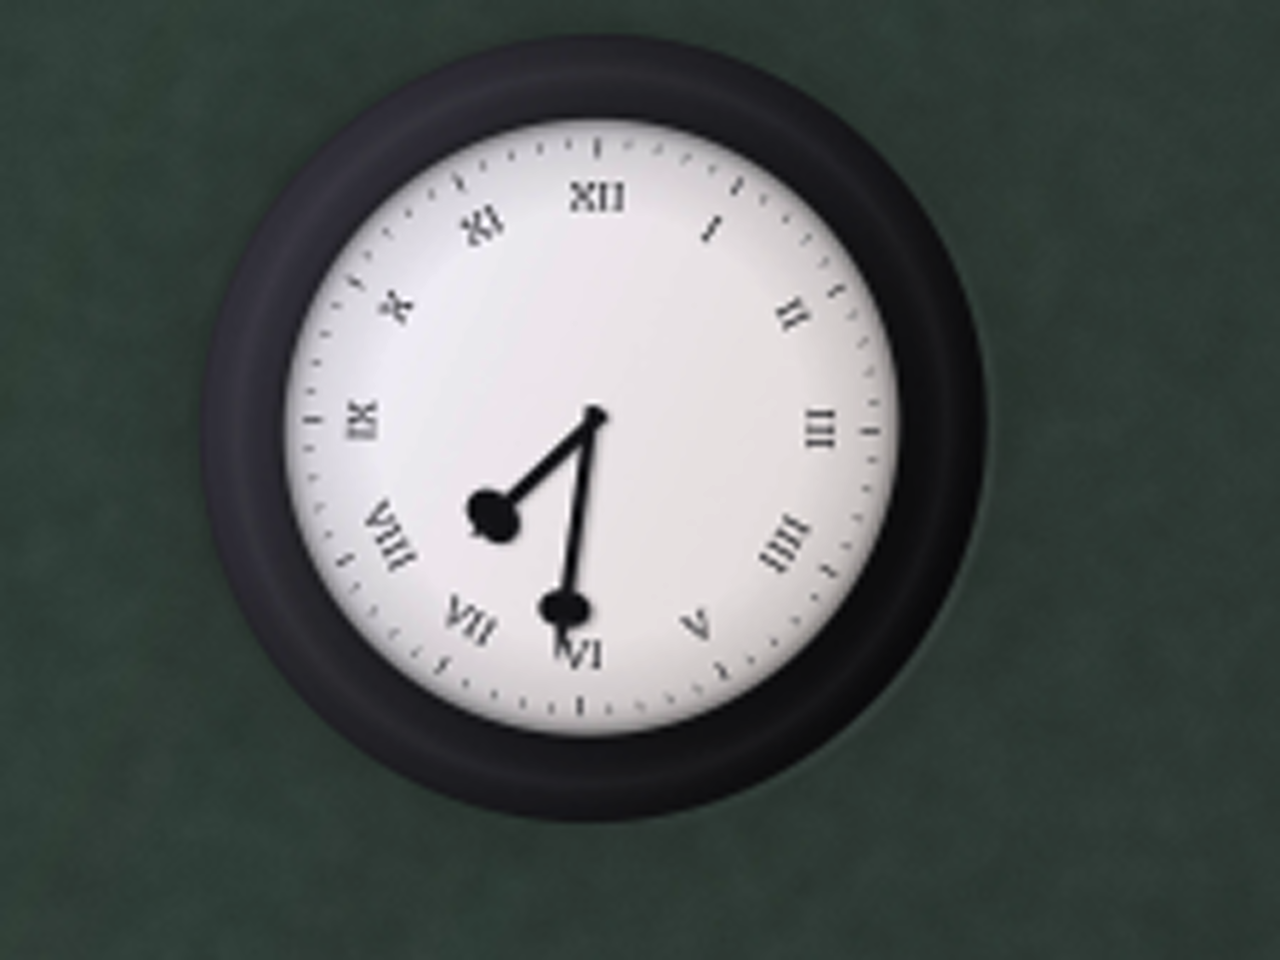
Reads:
7h31
